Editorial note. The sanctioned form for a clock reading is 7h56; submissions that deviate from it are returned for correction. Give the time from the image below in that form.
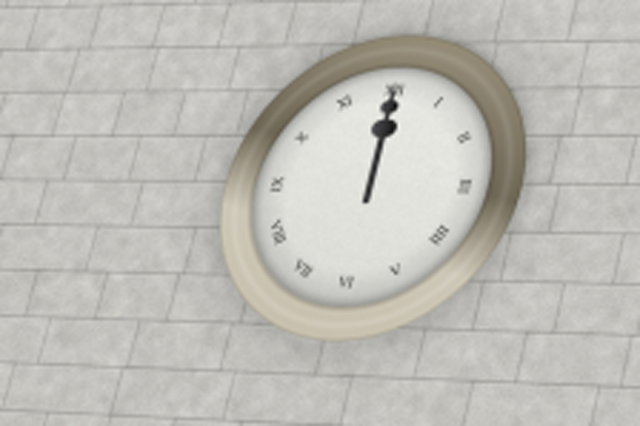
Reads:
12h00
